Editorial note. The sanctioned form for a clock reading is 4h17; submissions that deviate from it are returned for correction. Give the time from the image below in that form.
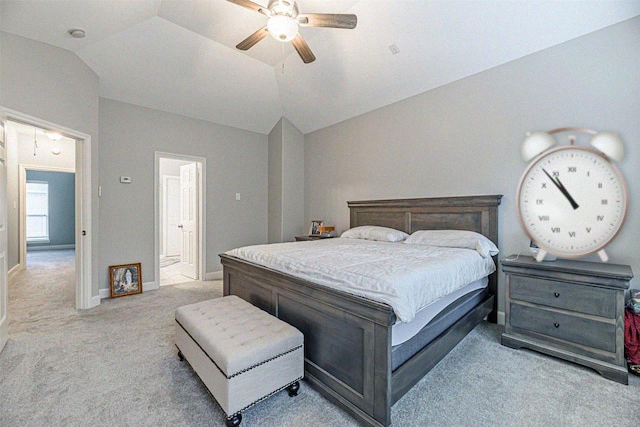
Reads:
10h53
